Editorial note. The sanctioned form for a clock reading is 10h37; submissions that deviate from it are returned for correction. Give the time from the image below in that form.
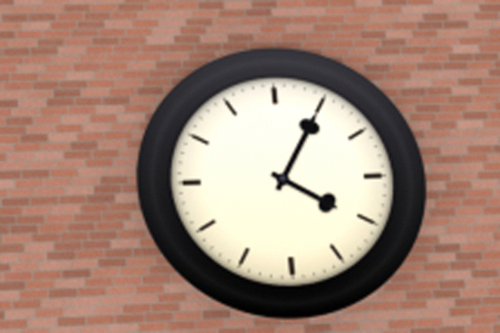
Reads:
4h05
